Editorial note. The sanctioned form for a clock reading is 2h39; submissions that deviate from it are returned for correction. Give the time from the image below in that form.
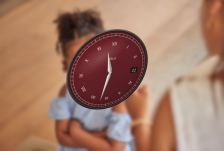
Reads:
11h32
